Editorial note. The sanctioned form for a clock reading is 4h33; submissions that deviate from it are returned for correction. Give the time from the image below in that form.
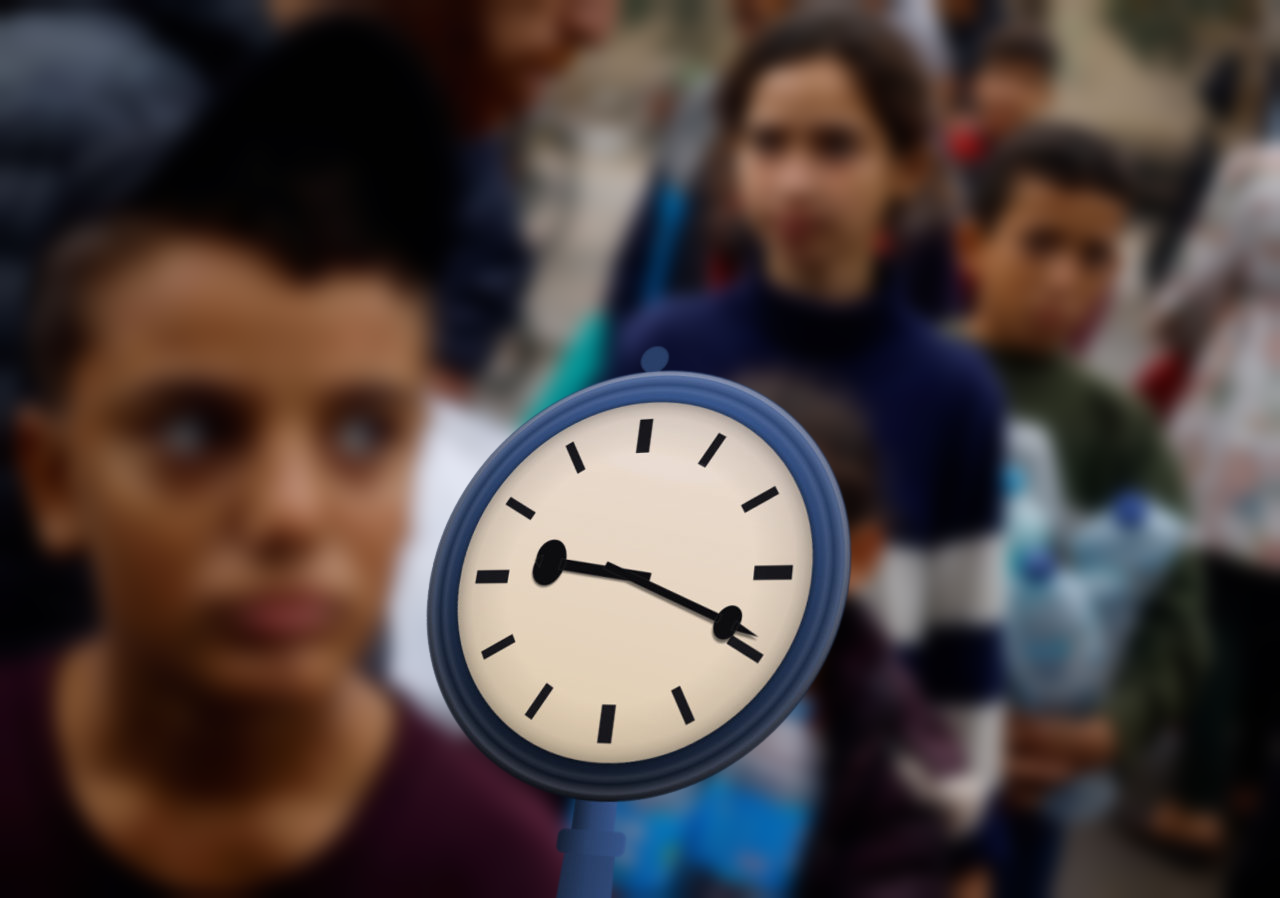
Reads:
9h19
